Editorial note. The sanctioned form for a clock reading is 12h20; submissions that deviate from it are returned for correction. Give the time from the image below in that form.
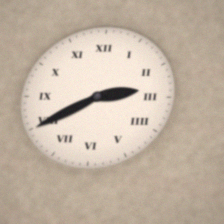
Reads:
2h40
